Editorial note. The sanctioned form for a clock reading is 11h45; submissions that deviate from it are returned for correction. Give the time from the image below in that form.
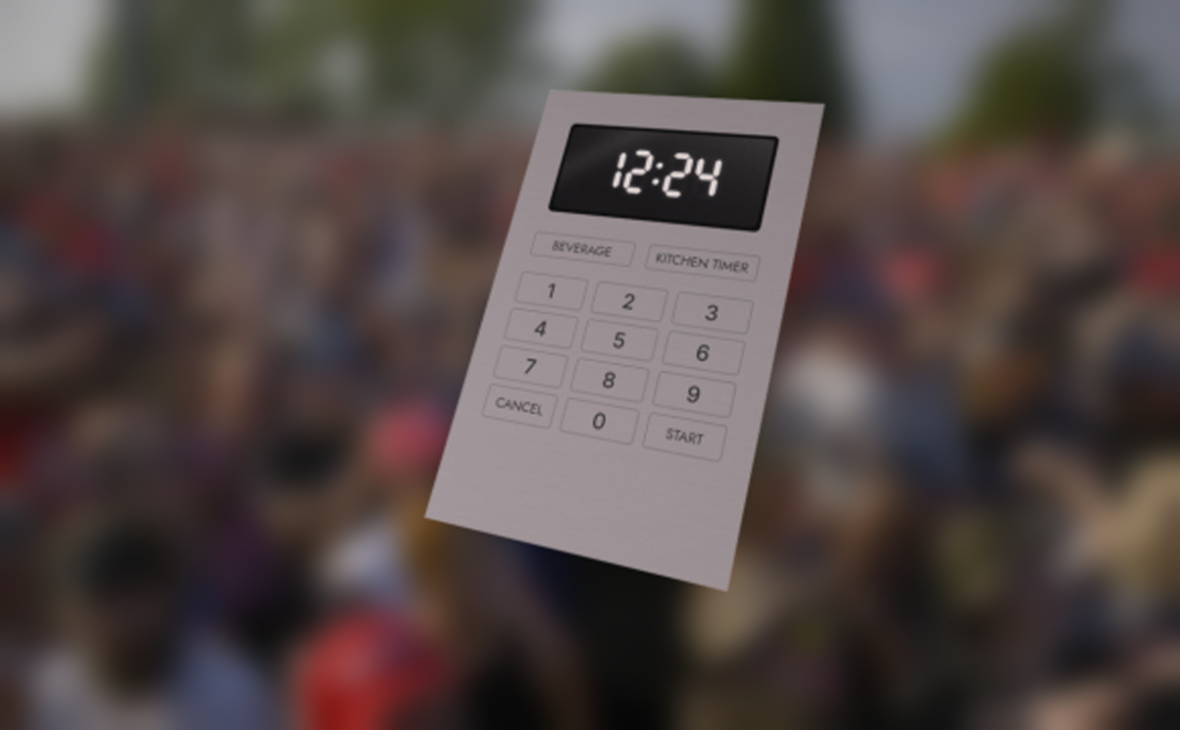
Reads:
12h24
